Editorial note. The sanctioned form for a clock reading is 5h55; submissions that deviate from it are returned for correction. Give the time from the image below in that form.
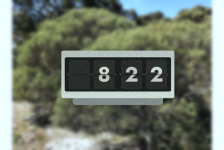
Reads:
8h22
